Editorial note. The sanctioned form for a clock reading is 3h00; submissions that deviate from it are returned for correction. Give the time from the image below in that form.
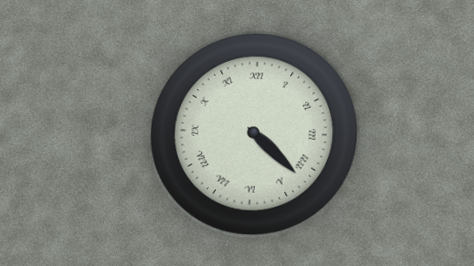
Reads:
4h22
